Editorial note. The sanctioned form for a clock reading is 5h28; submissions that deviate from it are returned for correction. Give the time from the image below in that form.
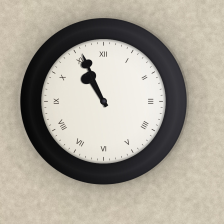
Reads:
10h56
